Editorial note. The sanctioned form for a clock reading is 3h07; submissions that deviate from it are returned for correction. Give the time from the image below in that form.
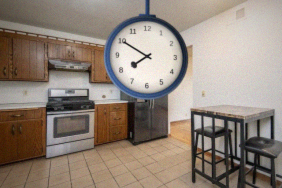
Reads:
7h50
